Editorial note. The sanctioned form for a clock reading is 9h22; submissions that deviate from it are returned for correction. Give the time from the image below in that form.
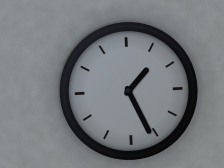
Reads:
1h26
